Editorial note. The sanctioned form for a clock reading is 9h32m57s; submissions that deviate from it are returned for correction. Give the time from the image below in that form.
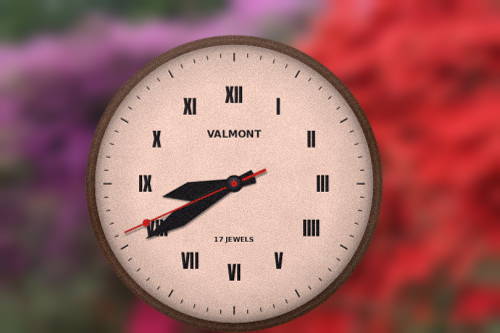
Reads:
8h39m41s
